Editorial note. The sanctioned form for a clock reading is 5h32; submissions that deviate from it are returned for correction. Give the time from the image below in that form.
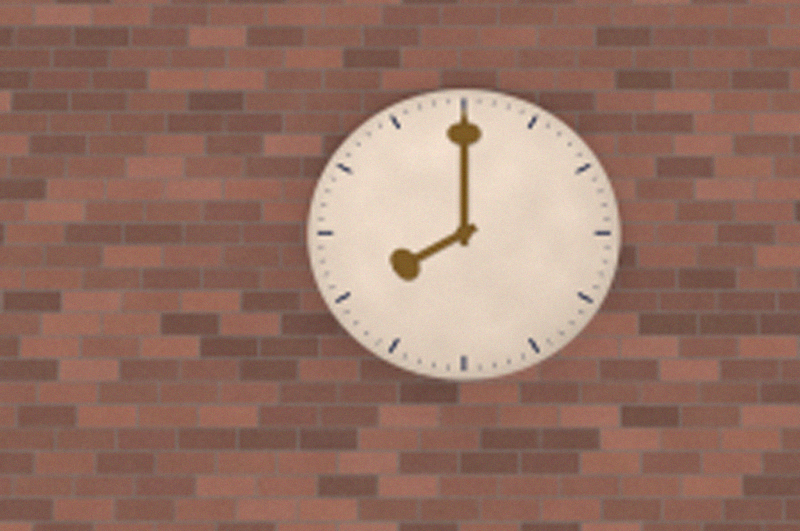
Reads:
8h00
